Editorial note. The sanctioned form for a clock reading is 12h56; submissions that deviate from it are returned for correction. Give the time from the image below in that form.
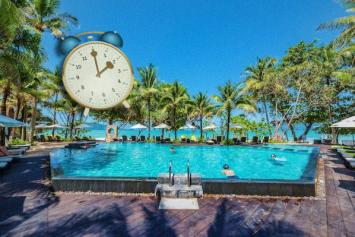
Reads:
2h00
